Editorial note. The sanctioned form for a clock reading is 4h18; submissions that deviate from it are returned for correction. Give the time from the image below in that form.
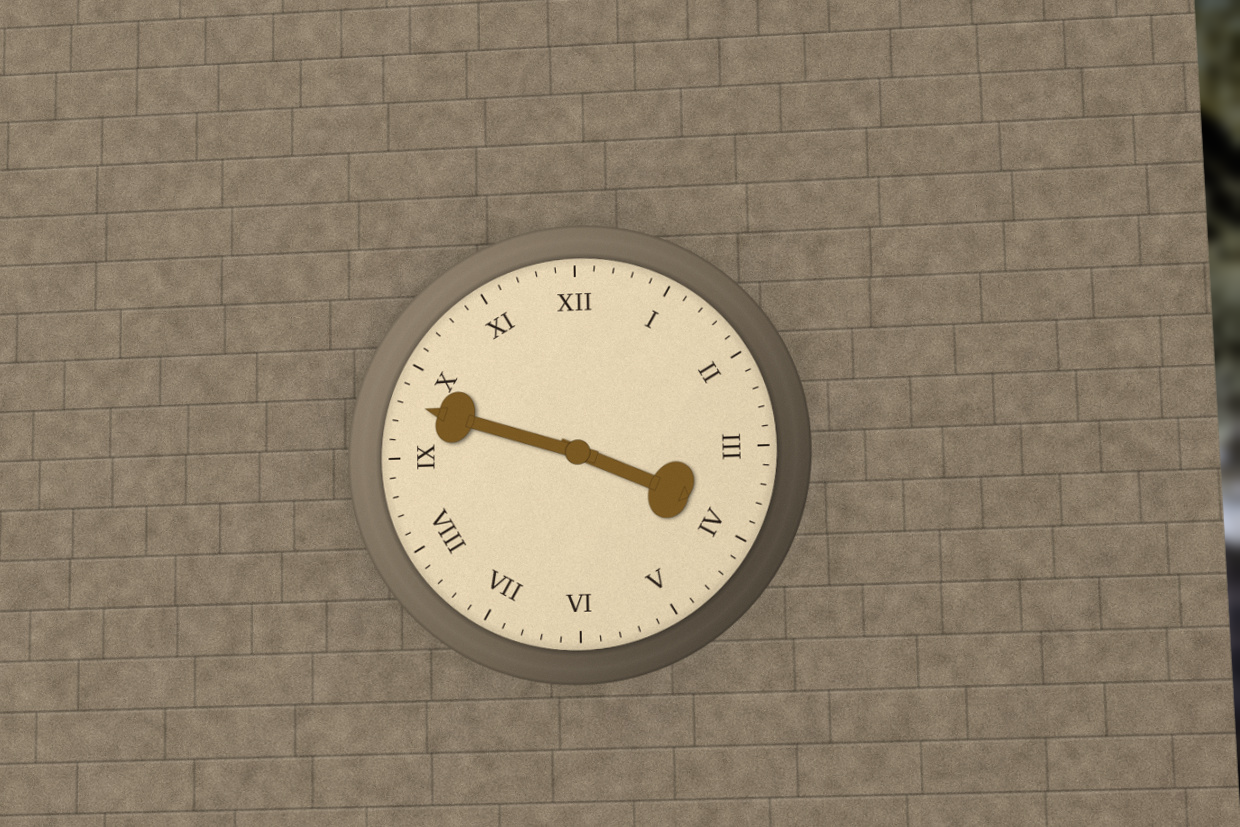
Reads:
3h48
